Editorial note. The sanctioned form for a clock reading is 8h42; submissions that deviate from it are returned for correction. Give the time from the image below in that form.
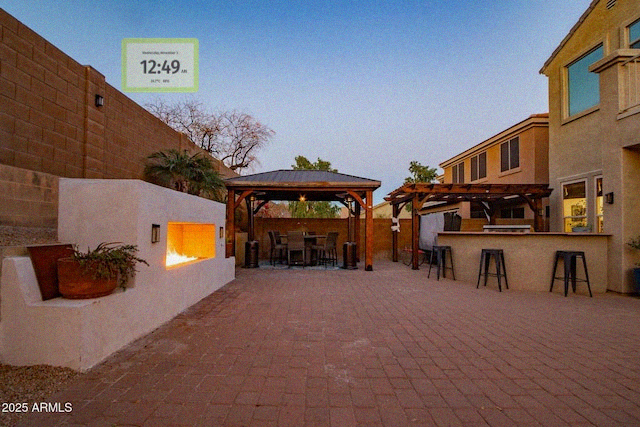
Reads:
12h49
